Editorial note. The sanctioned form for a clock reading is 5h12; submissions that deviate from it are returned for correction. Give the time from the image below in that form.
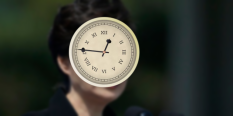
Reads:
12h46
